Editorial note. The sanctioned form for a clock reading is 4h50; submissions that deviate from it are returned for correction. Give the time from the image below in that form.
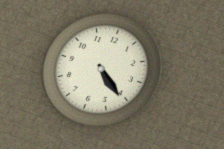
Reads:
4h21
